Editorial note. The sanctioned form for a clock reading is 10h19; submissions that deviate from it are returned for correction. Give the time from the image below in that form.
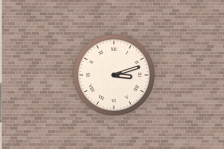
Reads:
3h12
